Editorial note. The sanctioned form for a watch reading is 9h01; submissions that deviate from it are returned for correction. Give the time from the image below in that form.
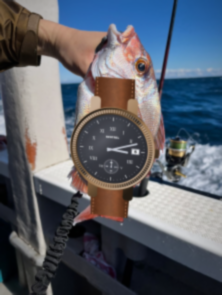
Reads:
3h12
